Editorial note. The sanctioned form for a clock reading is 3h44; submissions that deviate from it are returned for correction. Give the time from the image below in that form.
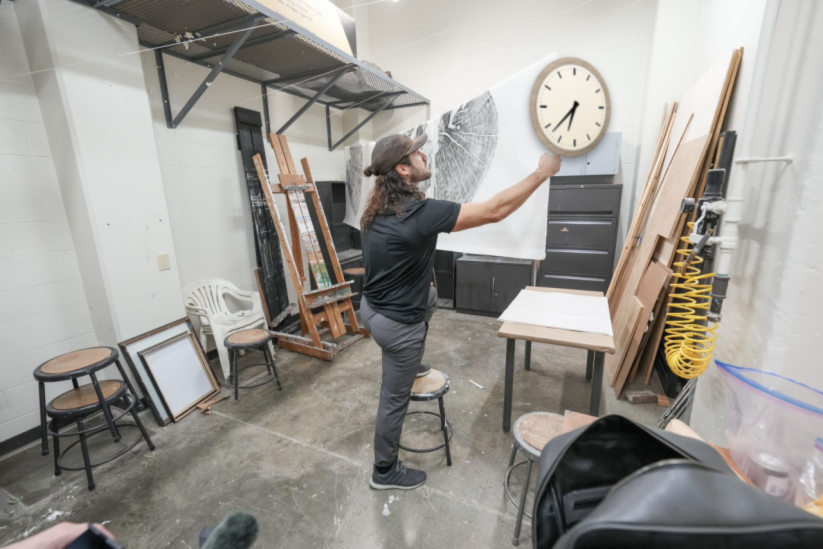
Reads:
6h38
